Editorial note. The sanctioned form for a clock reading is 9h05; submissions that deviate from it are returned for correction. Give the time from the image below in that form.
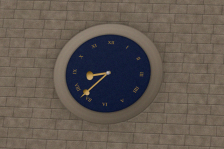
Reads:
8h37
